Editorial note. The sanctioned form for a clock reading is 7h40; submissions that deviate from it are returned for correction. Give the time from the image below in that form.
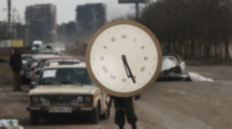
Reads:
5h26
